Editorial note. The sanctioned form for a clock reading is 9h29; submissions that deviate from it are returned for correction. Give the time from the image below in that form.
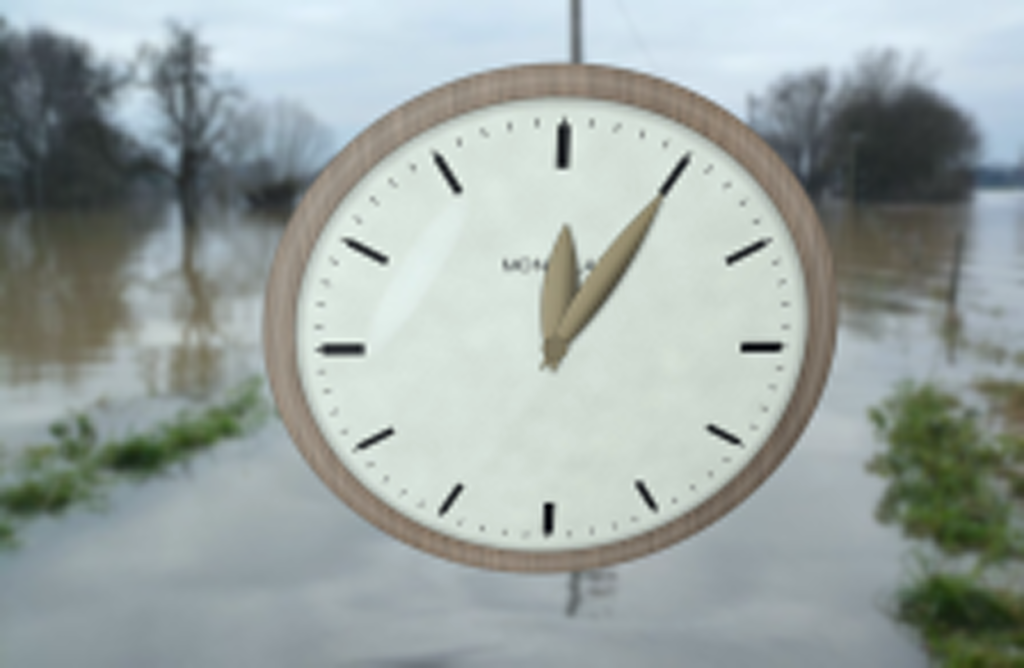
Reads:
12h05
